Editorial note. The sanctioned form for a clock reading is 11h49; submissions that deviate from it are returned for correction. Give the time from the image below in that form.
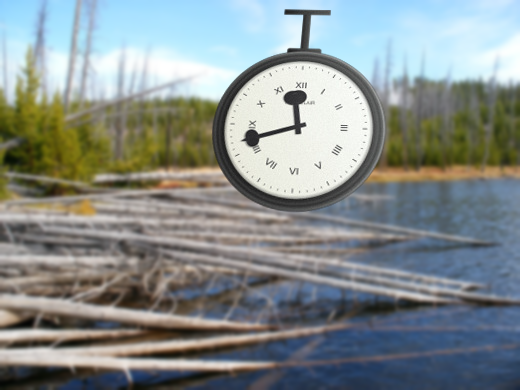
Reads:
11h42
